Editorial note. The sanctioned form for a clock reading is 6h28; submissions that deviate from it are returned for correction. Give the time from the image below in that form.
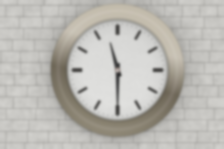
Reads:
11h30
